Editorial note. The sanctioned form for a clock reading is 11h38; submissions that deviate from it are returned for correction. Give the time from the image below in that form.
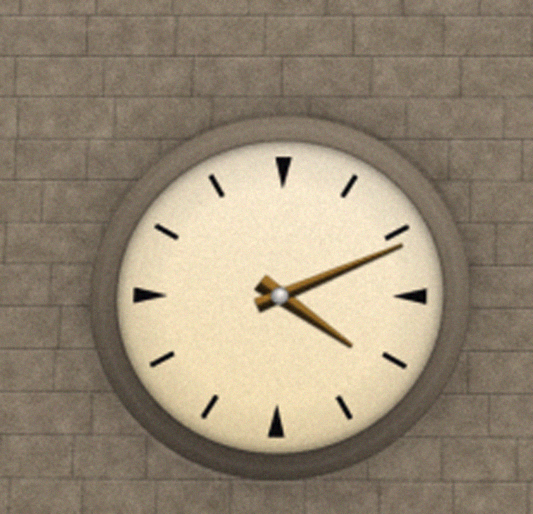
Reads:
4h11
